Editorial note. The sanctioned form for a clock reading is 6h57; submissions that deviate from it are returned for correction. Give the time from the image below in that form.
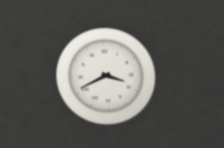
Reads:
3h41
